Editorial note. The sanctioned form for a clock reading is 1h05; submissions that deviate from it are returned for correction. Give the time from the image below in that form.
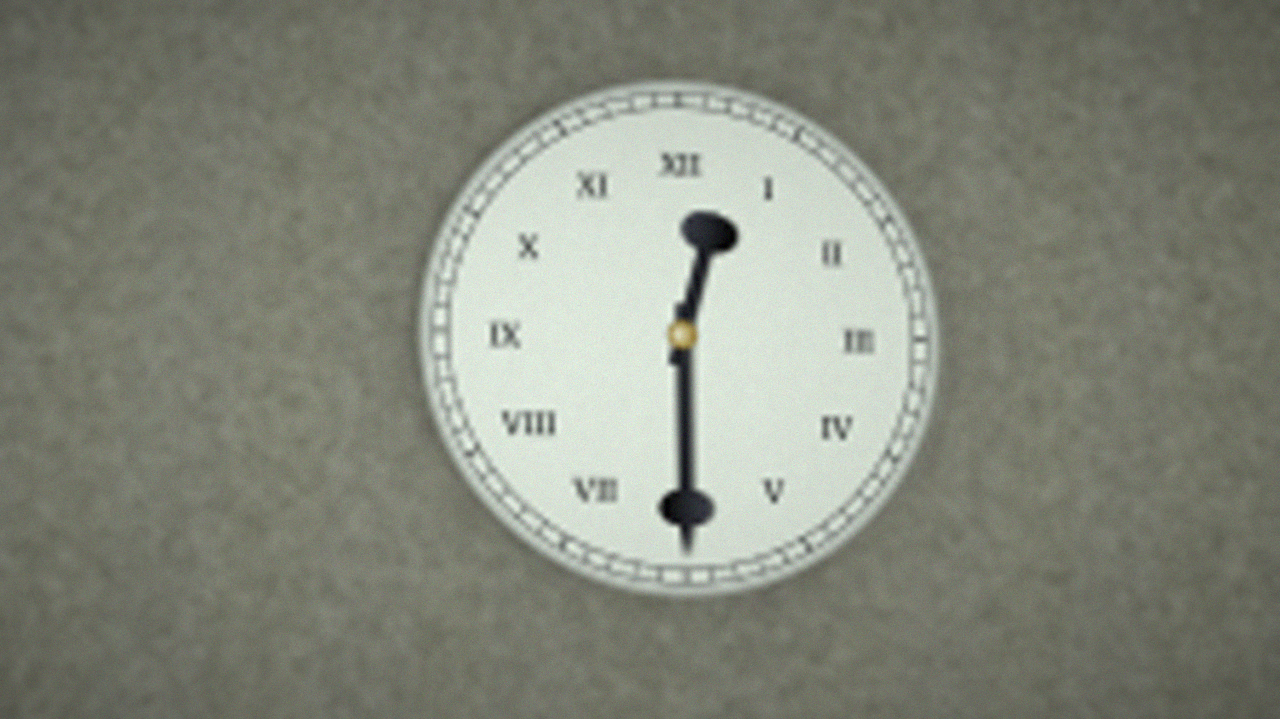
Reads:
12h30
